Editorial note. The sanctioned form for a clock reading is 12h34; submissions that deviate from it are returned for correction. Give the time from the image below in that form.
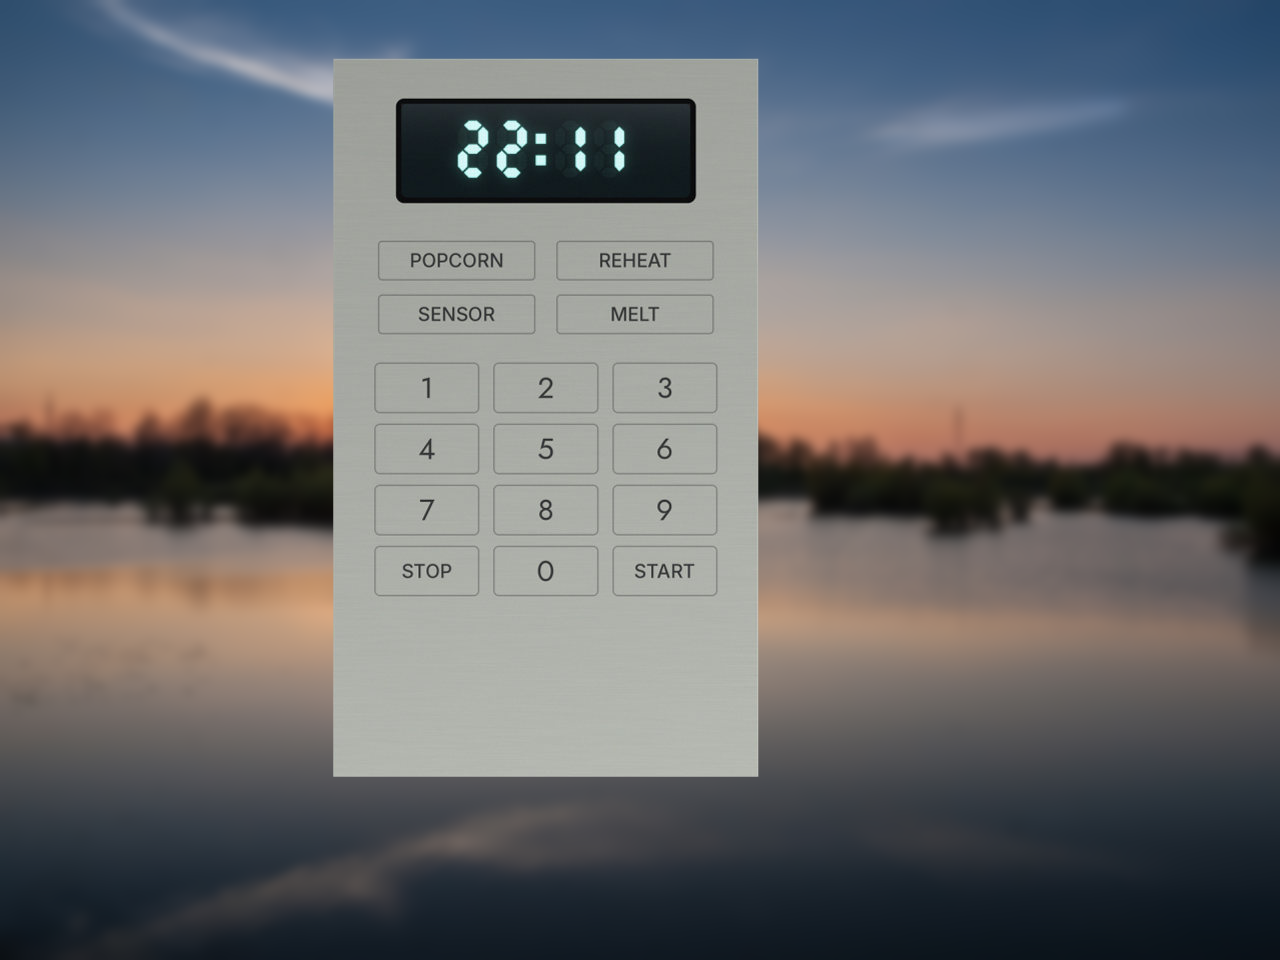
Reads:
22h11
